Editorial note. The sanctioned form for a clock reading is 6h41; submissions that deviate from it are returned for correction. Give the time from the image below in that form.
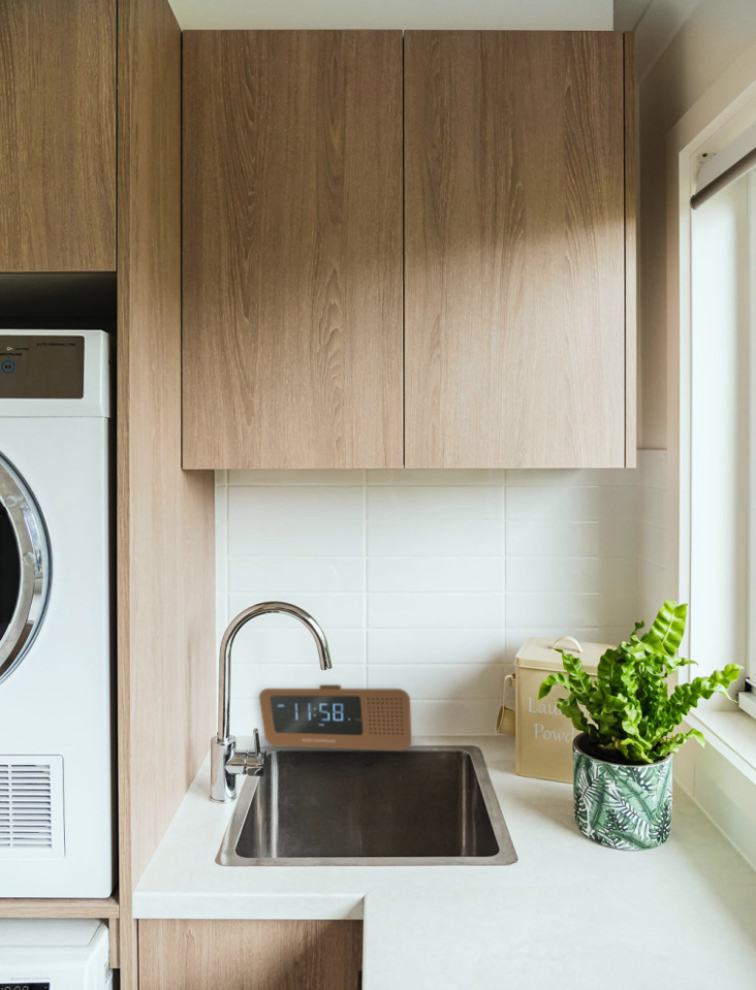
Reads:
11h58
